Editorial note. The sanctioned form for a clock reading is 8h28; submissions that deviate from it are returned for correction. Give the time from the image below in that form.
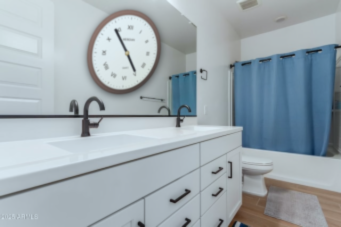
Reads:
4h54
